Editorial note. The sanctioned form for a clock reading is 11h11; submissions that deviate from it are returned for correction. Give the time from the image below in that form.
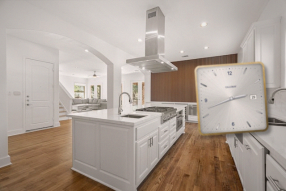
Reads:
2h42
